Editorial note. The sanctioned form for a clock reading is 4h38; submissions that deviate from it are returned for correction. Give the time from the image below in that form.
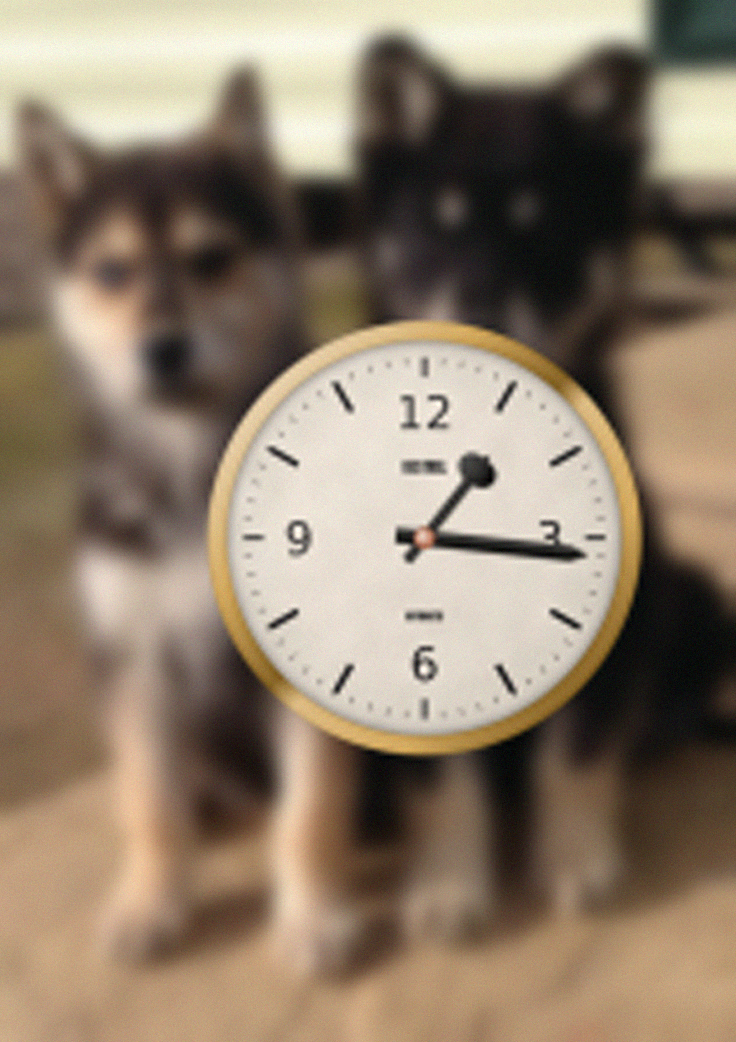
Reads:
1h16
